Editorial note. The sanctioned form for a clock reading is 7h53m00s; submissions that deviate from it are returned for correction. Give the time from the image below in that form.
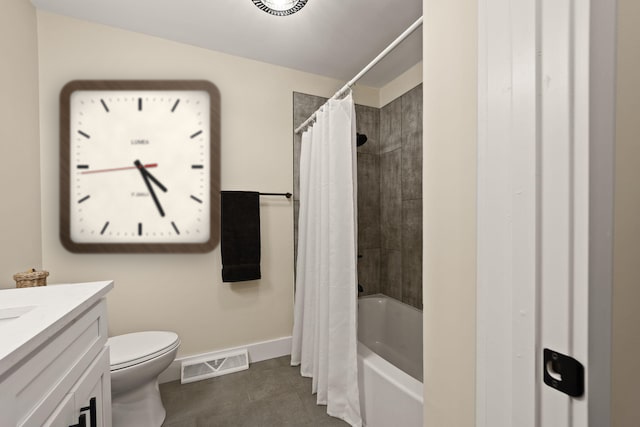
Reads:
4h25m44s
